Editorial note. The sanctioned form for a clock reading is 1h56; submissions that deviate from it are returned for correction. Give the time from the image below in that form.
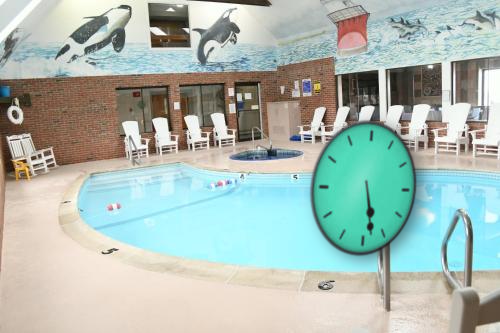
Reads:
5h28
